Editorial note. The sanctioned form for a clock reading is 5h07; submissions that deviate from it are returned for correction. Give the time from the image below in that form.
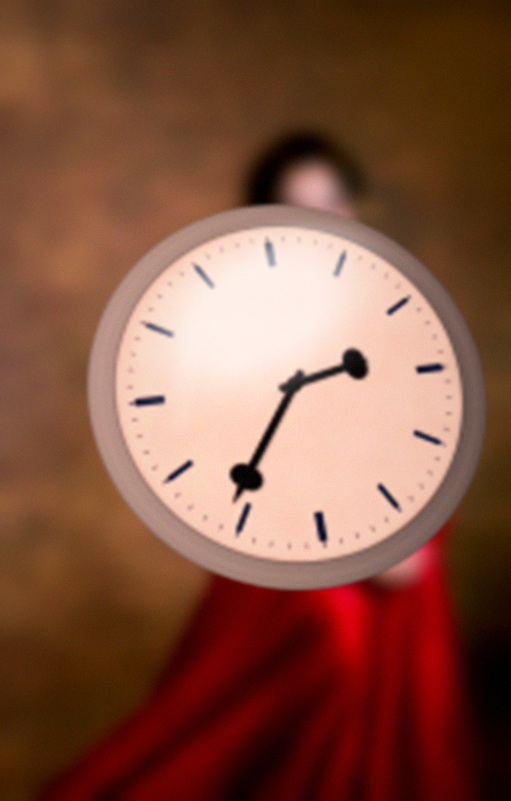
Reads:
2h36
